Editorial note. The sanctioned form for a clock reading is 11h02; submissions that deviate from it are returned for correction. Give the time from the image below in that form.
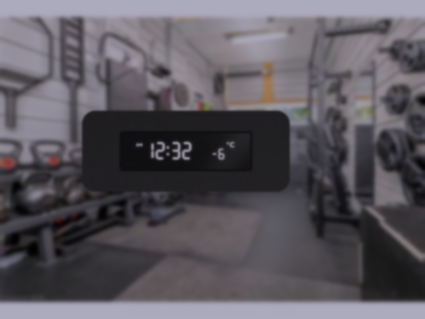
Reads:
12h32
